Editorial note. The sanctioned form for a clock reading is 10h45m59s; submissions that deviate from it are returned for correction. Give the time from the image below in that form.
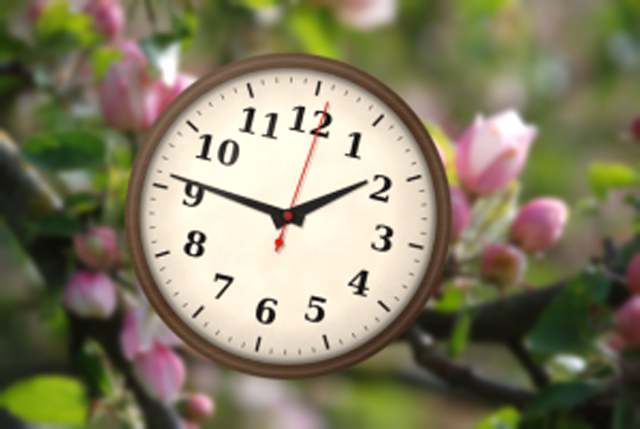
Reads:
1h46m01s
